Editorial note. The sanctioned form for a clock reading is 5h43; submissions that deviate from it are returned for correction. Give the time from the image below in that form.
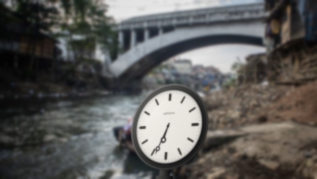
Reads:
6h34
